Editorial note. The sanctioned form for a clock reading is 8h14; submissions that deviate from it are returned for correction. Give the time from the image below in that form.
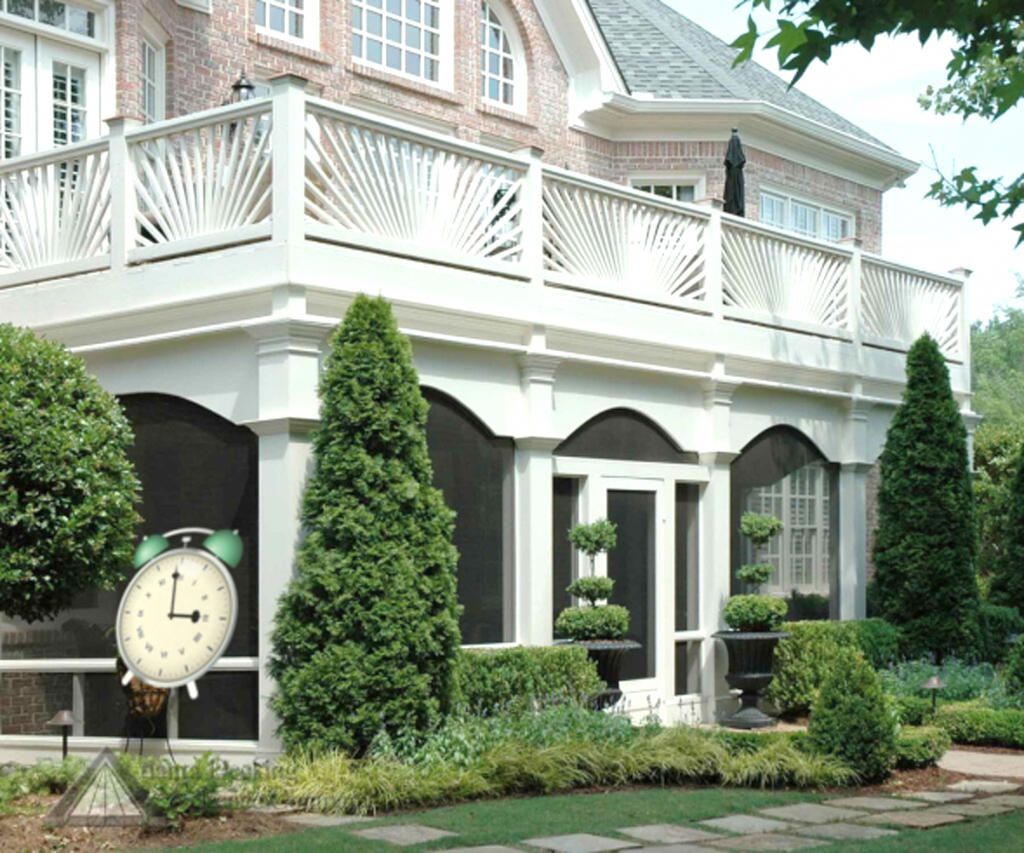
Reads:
2h59
